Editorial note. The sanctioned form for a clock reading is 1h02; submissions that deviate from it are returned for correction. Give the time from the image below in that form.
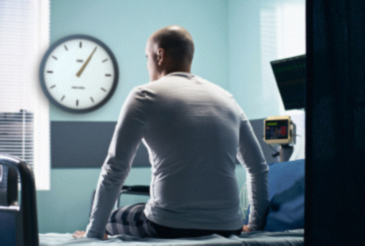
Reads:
1h05
